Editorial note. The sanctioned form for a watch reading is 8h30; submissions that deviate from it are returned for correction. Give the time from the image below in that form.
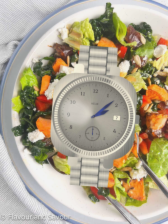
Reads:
2h08
